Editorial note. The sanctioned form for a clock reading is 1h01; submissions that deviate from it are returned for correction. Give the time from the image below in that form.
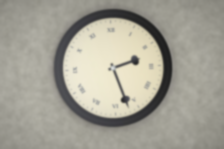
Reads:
2h27
